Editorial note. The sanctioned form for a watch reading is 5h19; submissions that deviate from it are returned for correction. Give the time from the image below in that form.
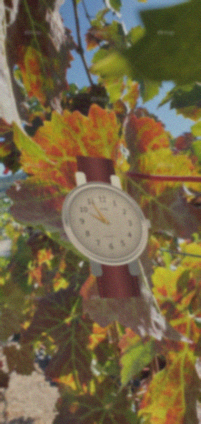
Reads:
9h55
